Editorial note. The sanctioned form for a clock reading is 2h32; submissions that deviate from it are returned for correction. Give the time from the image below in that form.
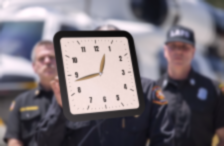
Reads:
12h43
